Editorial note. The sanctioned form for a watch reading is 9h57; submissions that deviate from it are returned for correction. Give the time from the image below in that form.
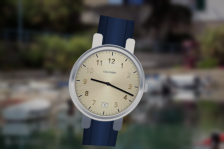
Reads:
9h18
